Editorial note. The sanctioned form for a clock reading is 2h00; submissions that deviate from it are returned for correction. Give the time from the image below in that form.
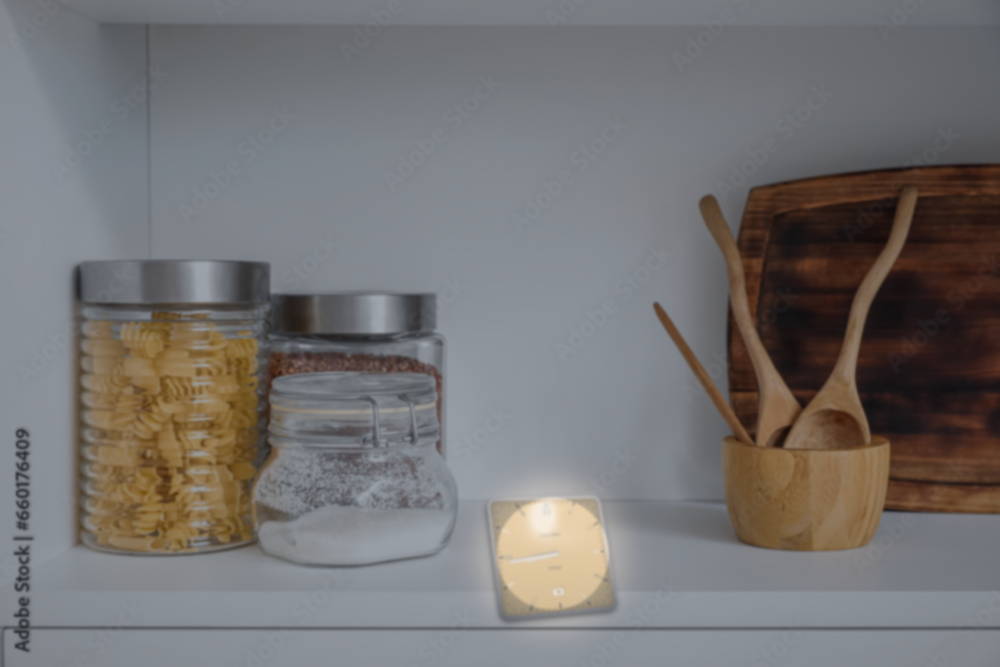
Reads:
8h44
